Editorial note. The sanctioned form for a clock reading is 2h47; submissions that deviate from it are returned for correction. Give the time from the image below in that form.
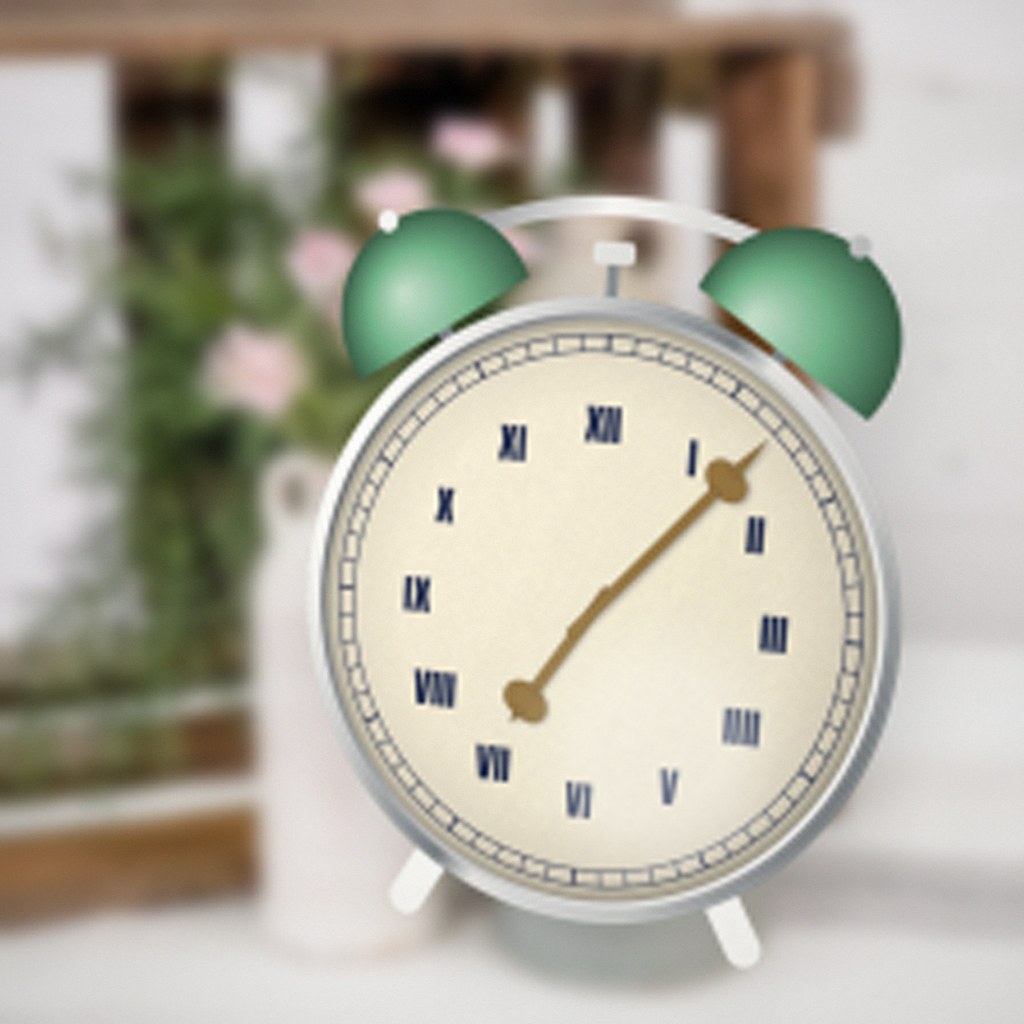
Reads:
7h07
